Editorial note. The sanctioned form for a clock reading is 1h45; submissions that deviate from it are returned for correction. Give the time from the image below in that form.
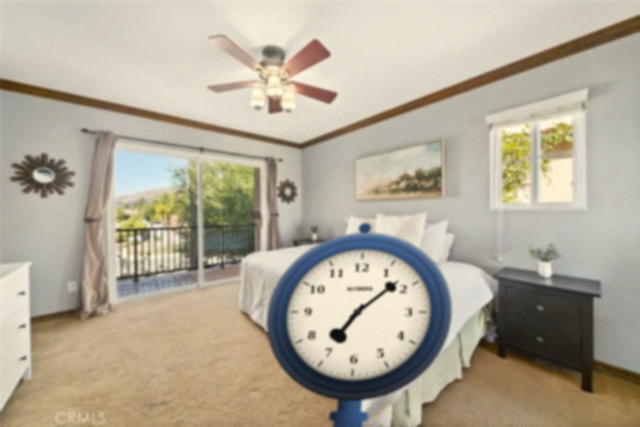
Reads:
7h08
